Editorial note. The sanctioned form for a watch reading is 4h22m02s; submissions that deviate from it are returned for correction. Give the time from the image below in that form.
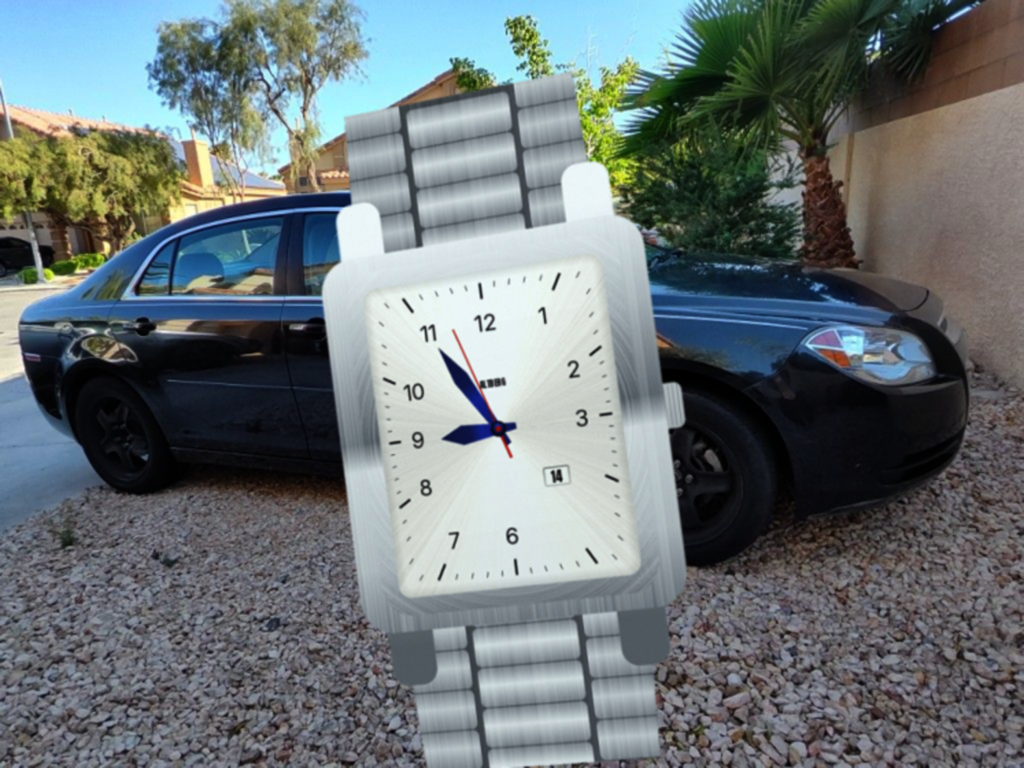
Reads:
8h54m57s
